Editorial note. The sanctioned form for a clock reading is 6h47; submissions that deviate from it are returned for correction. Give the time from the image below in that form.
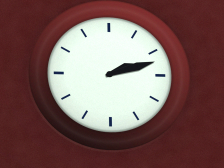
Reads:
2h12
